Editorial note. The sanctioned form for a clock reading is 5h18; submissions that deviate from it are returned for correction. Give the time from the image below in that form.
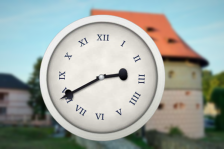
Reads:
2h40
